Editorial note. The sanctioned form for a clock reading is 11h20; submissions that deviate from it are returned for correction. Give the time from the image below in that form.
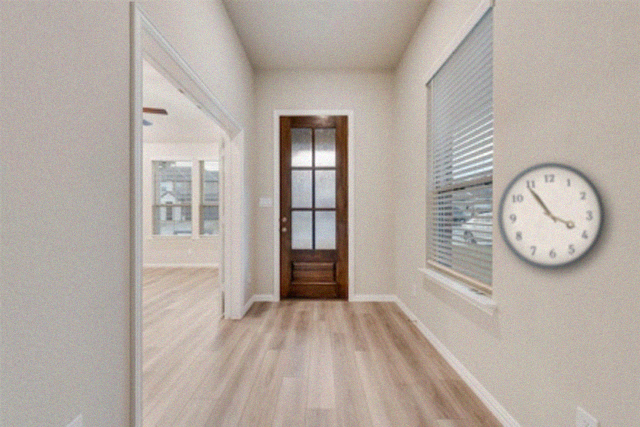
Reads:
3h54
